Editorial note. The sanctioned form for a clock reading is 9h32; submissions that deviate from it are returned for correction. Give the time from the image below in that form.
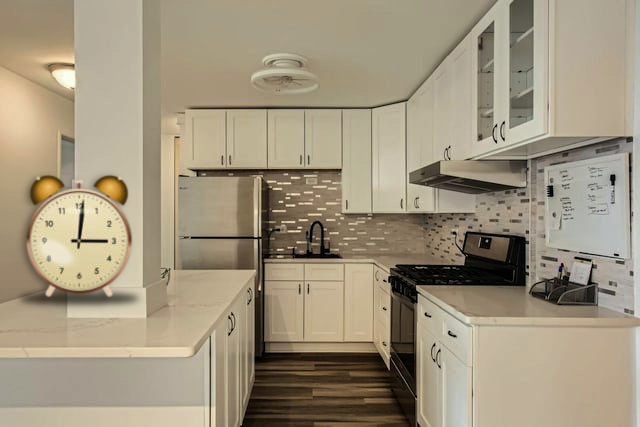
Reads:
3h01
